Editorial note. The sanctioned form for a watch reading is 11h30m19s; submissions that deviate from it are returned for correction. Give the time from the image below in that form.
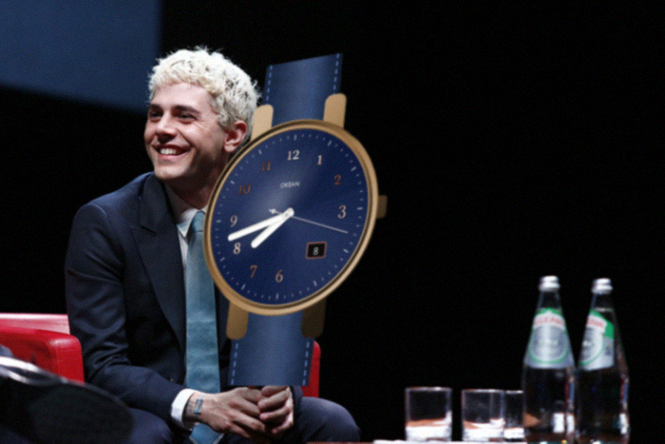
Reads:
7h42m18s
